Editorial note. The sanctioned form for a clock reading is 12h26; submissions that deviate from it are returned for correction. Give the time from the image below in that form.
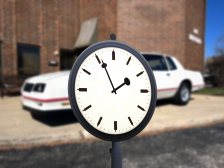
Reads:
1h56
